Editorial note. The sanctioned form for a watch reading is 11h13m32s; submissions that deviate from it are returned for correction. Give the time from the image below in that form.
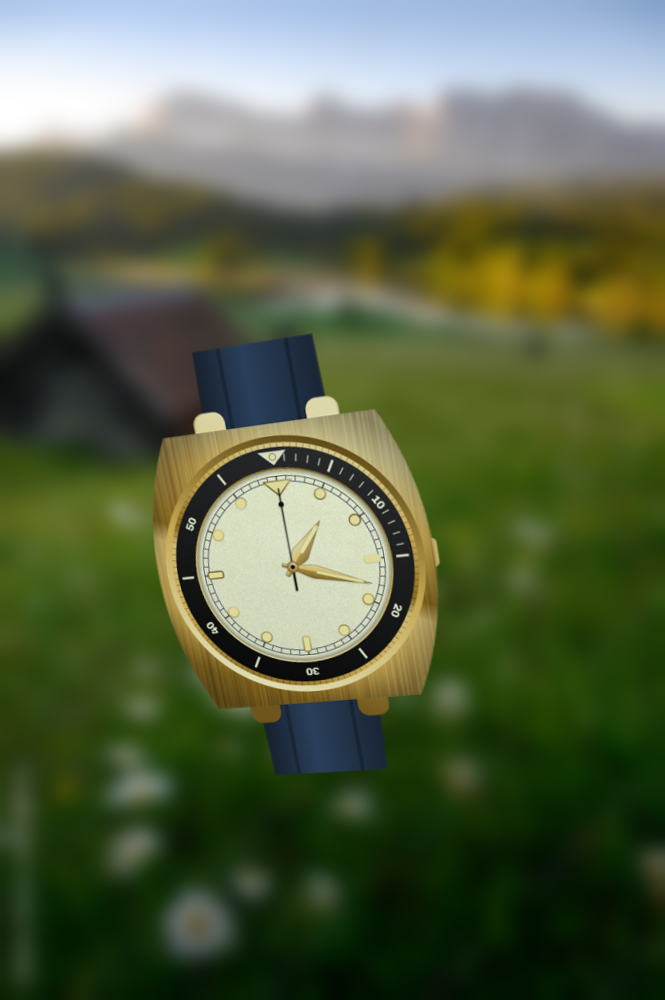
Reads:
1h18m00s
